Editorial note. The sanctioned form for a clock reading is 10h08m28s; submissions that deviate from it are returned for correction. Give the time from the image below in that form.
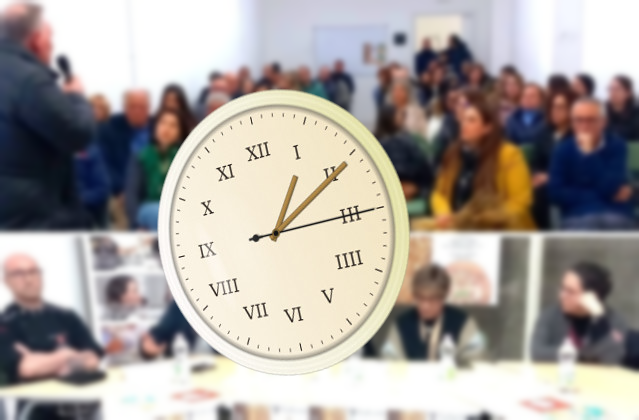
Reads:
1h10m15s
